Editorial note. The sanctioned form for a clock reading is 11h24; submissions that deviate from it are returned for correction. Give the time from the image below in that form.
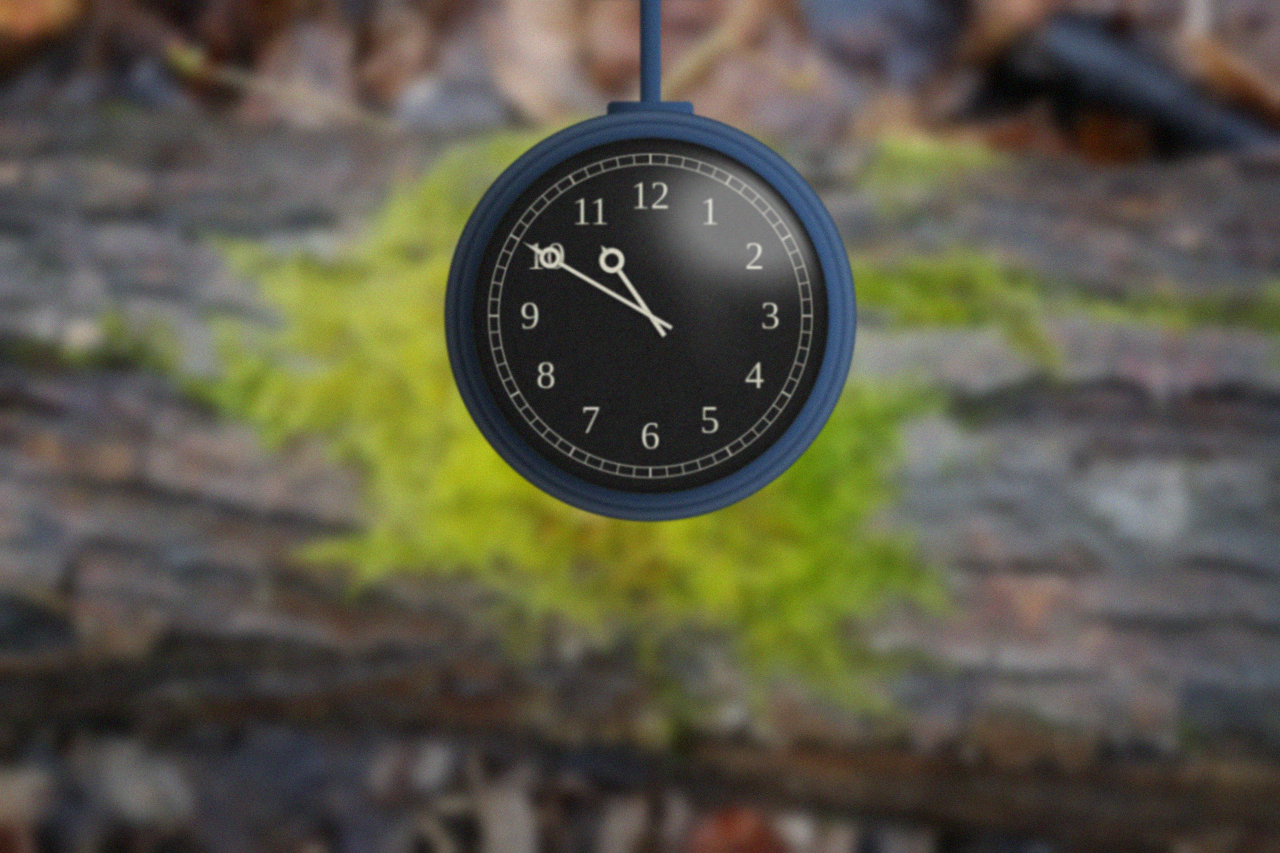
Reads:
10h50
